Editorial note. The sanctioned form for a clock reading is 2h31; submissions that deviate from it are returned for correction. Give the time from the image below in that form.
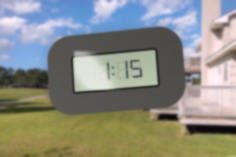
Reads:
1h15
